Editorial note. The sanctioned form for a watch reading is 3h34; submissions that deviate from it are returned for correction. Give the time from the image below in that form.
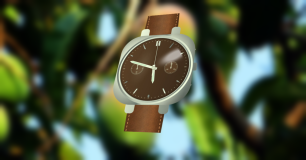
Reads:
5h48
